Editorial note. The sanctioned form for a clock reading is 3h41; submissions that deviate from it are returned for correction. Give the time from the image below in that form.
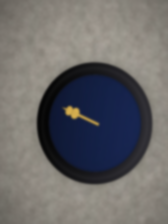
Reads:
9h49
